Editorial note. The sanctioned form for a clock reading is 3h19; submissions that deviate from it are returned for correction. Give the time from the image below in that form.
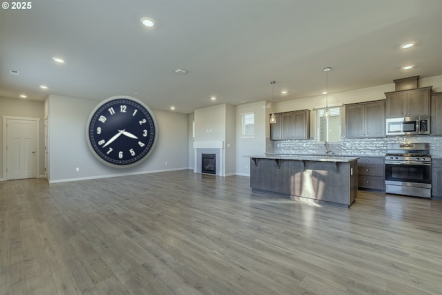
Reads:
3h38
